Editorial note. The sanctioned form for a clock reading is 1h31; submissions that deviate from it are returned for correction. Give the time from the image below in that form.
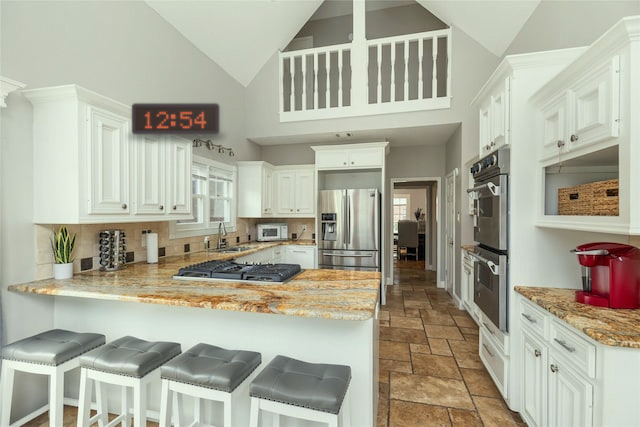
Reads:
12h54
